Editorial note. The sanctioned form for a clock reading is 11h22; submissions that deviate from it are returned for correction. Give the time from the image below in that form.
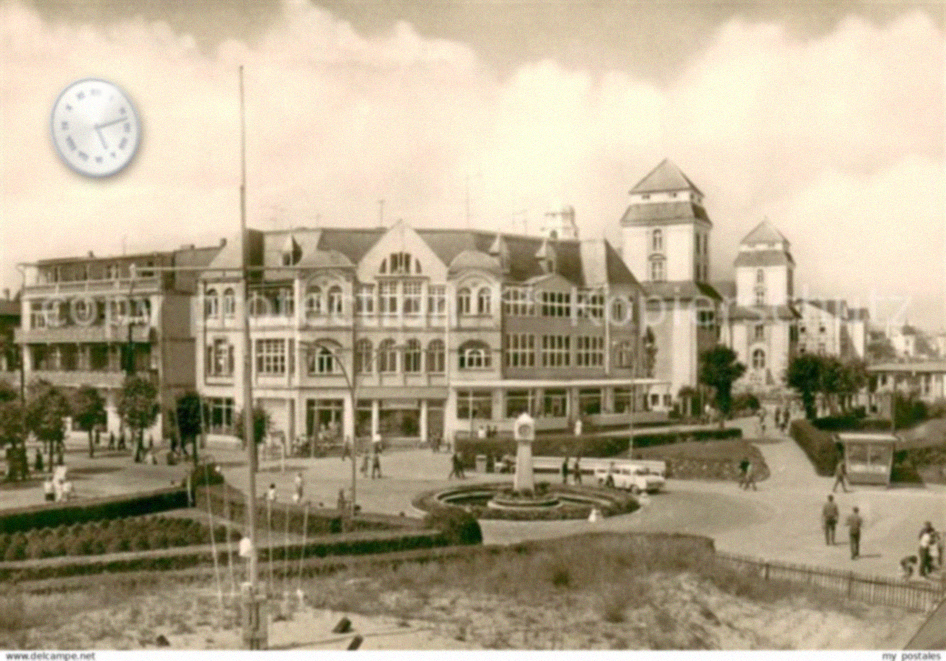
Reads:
5h12
